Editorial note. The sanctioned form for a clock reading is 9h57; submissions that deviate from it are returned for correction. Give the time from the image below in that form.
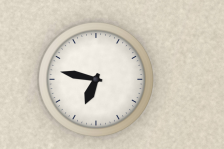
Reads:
6h47
